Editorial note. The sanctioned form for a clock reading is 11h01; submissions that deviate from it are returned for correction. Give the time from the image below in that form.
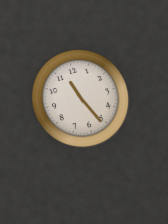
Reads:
11h26
